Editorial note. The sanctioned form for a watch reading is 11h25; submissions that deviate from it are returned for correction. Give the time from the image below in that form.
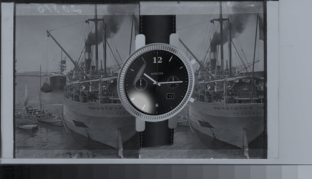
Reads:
10h15
